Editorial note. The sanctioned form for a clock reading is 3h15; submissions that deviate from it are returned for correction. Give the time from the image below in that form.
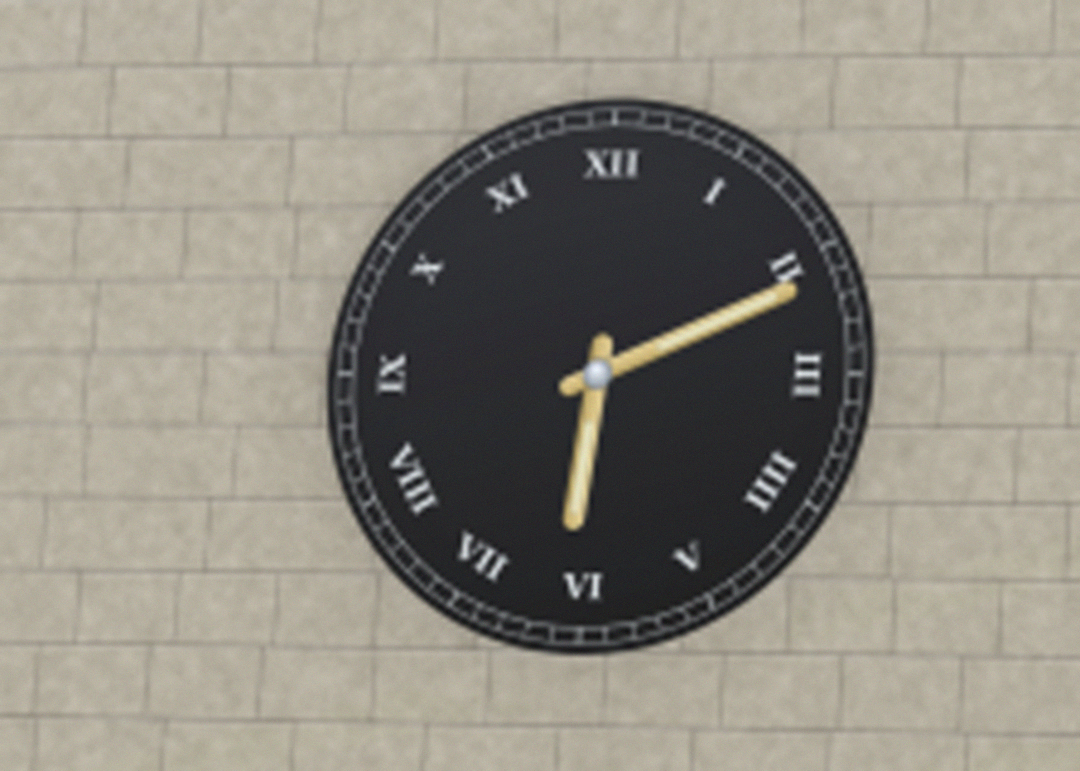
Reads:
6h11
